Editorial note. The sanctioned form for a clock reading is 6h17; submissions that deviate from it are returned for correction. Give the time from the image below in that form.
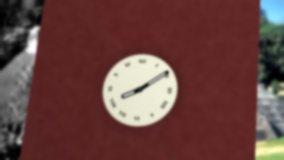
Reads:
8h09
